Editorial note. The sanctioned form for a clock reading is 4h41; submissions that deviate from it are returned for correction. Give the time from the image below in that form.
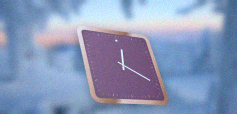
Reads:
12h20
